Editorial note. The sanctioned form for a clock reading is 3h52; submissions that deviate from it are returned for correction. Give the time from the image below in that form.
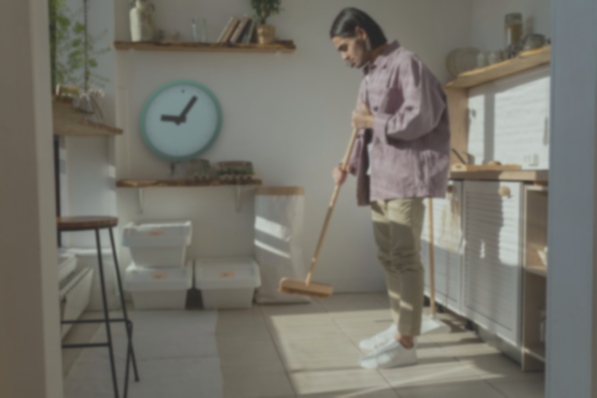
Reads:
9h05
